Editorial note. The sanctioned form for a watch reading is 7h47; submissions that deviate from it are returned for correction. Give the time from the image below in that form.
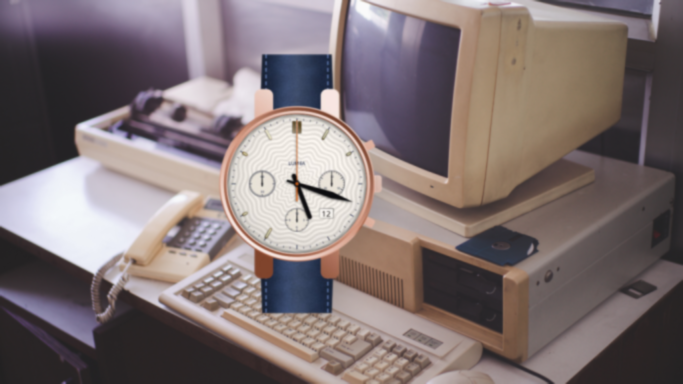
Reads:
5h18
